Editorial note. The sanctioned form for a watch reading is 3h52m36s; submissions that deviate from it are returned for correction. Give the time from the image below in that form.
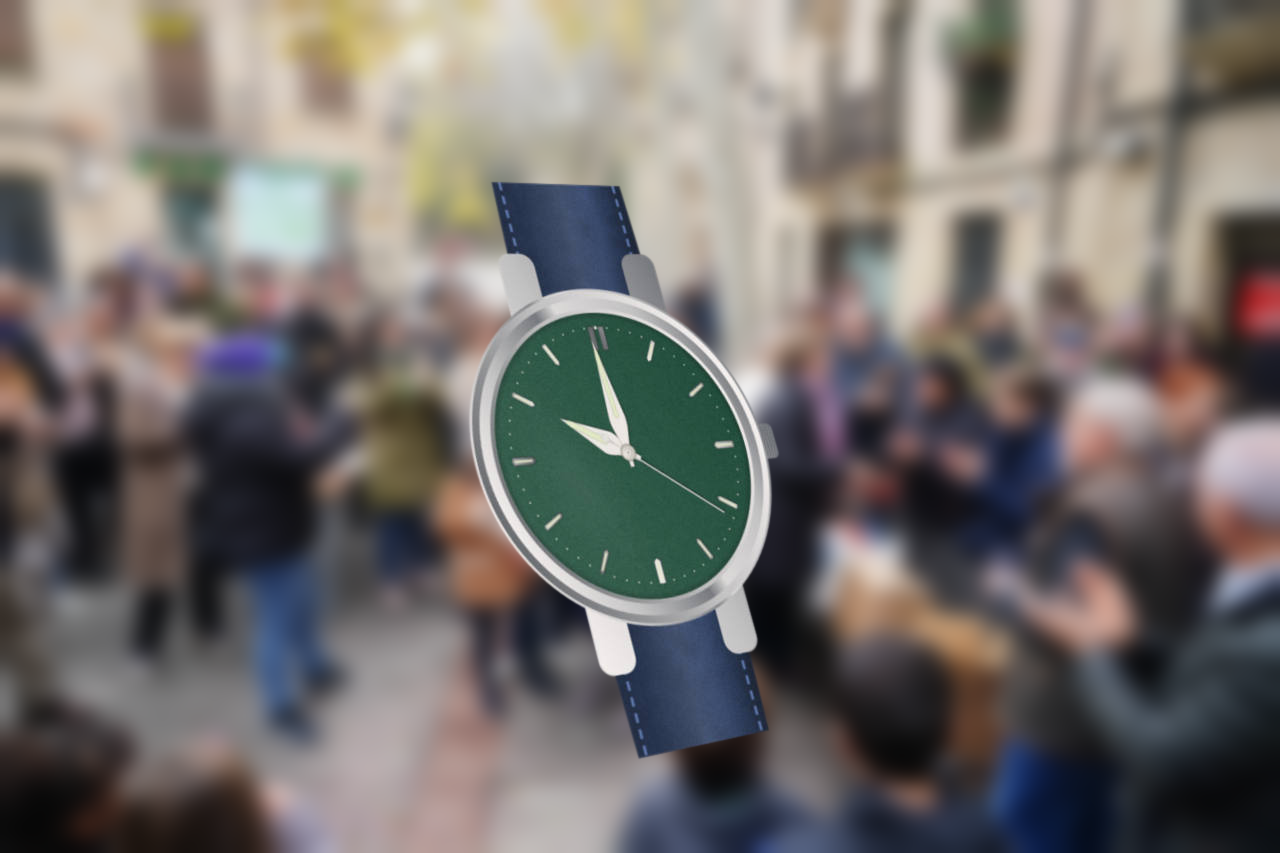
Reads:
9h59m21s
